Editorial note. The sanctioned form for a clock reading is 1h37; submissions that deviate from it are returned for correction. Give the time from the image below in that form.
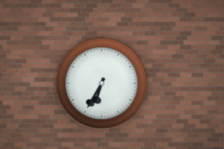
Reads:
6h35
